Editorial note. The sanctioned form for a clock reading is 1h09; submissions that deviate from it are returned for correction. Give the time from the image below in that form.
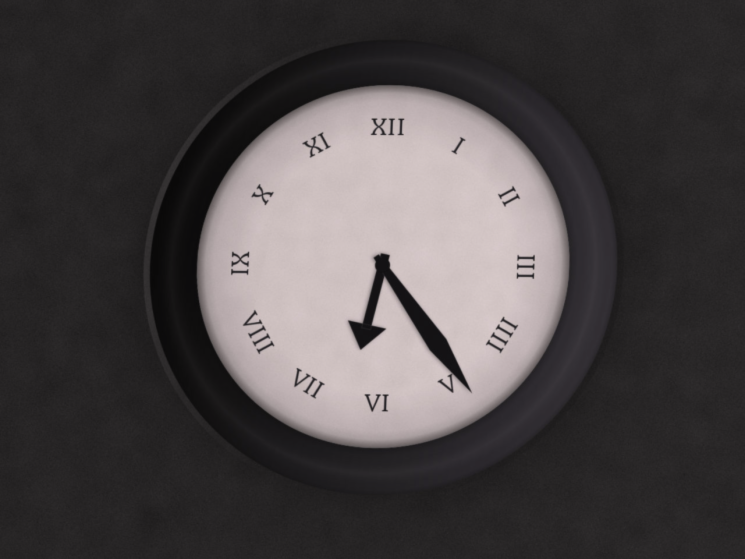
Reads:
6h24
